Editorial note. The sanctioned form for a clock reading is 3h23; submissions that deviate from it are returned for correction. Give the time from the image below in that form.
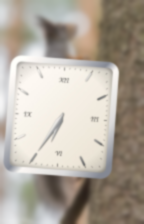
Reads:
6h35
